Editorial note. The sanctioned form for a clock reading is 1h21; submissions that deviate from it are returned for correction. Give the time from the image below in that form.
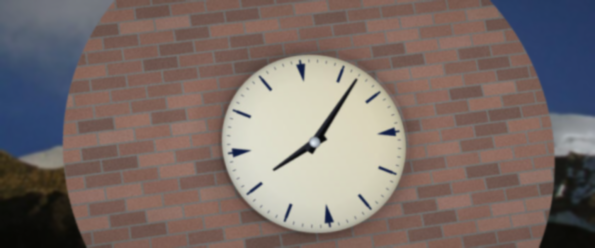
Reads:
8h07
